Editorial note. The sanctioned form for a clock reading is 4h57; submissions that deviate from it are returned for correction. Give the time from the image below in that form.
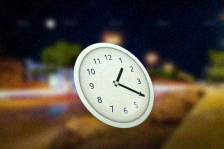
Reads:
1h20
